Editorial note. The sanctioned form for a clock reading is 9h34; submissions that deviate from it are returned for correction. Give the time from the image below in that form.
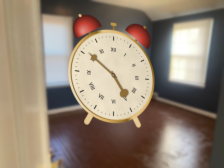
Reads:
4h51
